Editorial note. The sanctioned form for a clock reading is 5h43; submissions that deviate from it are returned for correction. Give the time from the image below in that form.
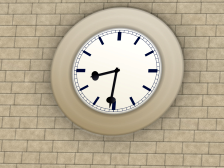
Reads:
8h31
